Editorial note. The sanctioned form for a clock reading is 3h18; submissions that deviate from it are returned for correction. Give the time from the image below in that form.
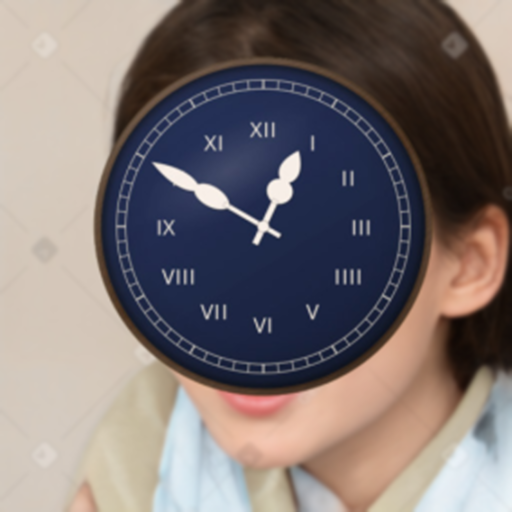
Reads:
12h50
